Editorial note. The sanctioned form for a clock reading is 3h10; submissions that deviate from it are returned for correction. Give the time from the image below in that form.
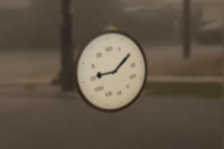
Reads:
9h10
